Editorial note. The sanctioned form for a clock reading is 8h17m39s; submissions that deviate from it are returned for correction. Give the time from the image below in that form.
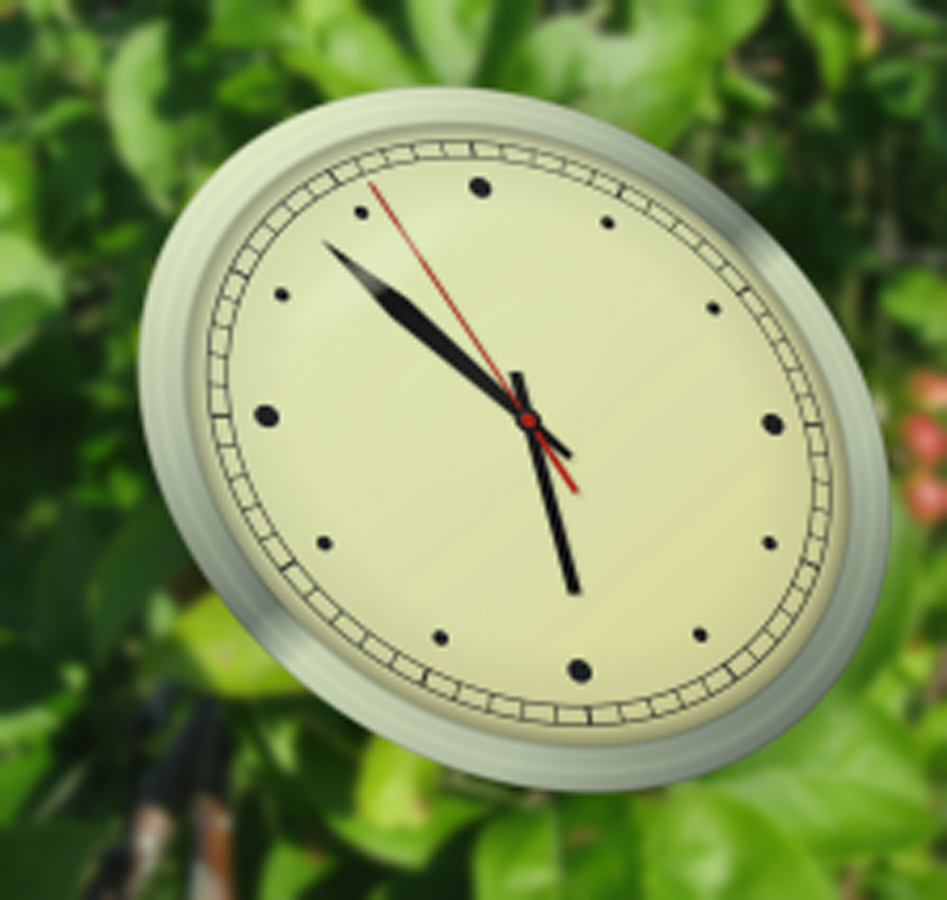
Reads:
5h52m56s
